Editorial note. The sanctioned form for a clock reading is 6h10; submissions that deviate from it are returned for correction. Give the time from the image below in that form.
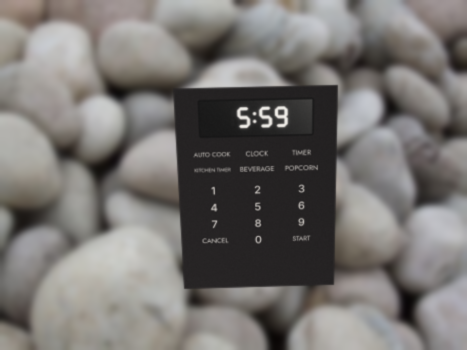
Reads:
5h59
